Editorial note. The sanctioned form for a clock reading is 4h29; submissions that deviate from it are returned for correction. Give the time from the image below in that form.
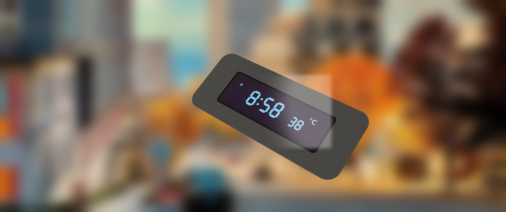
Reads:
8h58
